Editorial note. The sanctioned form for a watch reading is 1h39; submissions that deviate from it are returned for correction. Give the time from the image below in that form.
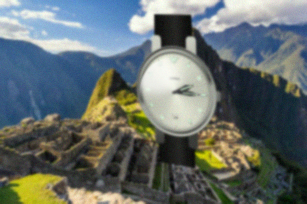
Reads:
2h15
